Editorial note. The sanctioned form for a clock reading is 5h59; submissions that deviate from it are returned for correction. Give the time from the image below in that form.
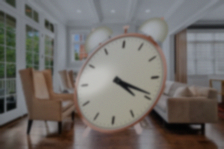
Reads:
4h19
